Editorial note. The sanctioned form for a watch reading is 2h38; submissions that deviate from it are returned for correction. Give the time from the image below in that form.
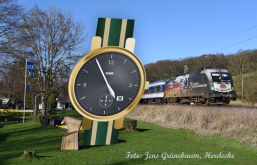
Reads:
4h55
